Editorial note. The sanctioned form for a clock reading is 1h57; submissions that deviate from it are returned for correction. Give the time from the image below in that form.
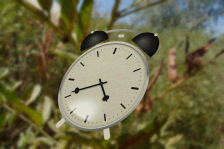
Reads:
4h41
